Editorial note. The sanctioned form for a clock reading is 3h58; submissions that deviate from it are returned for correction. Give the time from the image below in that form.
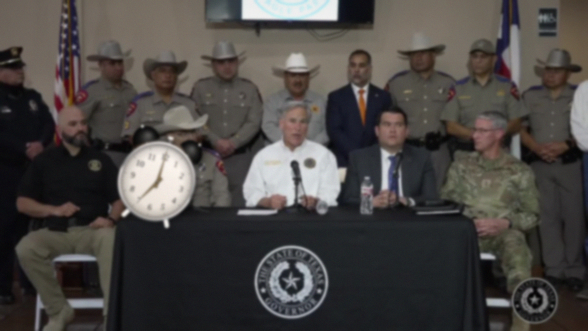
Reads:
7h00
